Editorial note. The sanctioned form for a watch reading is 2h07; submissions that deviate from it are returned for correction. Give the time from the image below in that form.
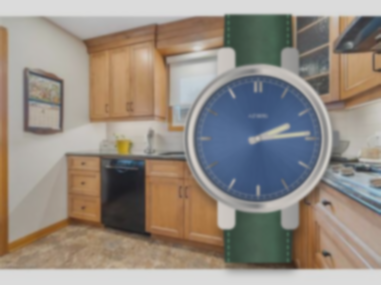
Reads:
2h14
